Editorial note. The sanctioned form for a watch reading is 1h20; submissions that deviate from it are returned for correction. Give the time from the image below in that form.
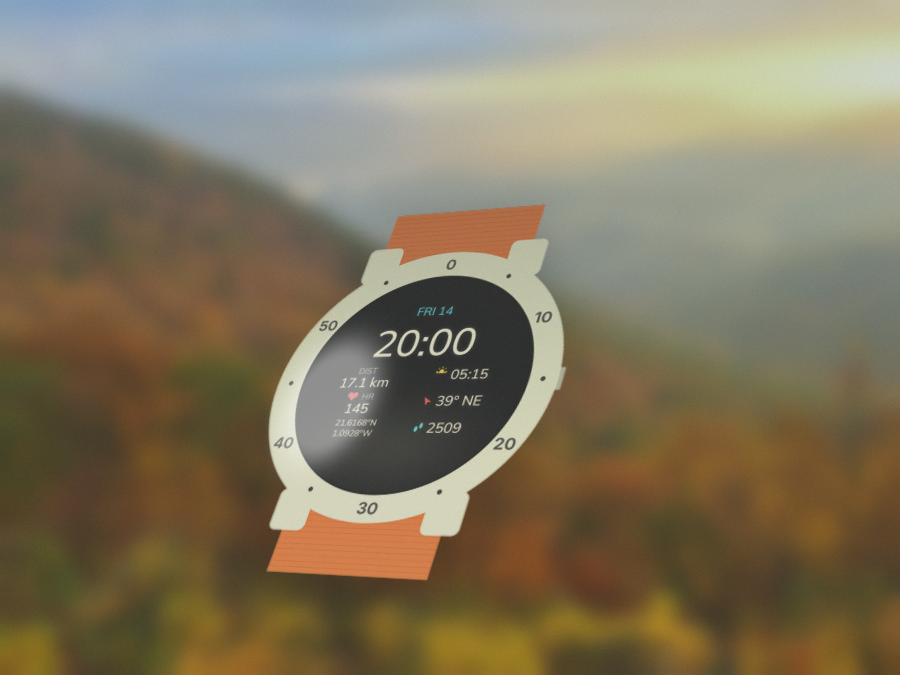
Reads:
20h00
